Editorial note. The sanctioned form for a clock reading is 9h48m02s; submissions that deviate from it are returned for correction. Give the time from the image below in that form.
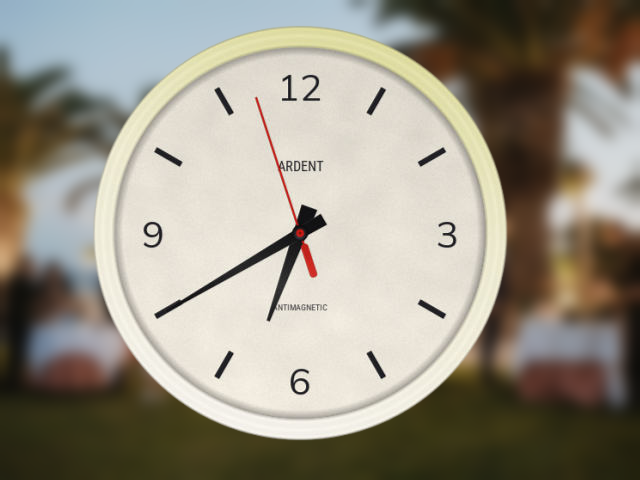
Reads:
6h39m57s
